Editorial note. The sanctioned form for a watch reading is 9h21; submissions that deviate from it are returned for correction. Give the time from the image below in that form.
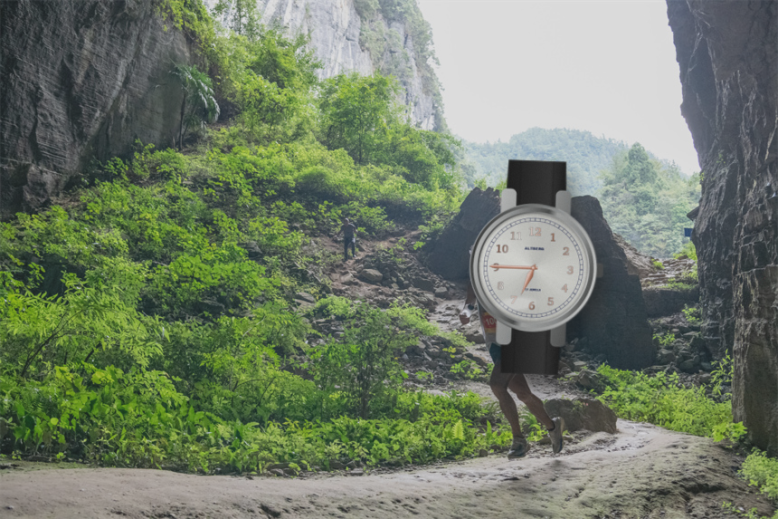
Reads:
6h45
